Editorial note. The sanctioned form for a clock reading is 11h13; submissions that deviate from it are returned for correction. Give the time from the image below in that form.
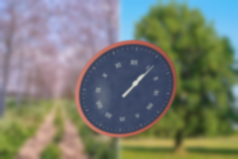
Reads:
1h06
